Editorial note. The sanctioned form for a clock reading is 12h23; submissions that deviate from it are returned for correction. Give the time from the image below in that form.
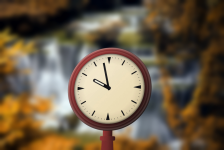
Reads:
9h58
